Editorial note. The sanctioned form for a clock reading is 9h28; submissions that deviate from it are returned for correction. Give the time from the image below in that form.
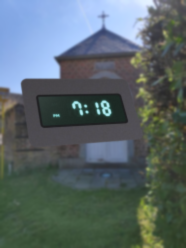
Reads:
7h18
